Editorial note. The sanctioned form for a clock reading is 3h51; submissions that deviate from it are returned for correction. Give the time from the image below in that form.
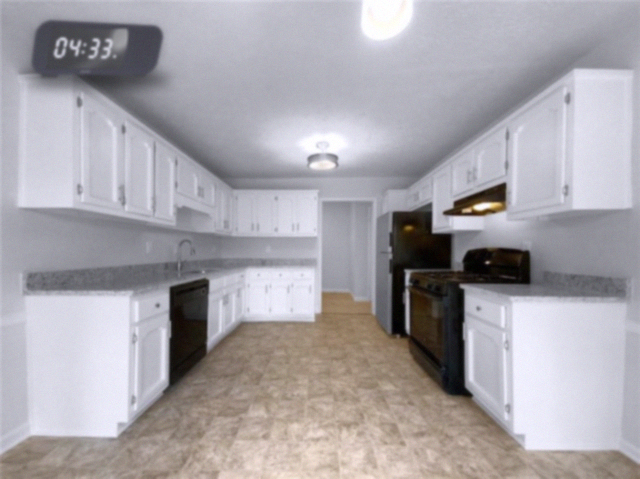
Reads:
4h33
